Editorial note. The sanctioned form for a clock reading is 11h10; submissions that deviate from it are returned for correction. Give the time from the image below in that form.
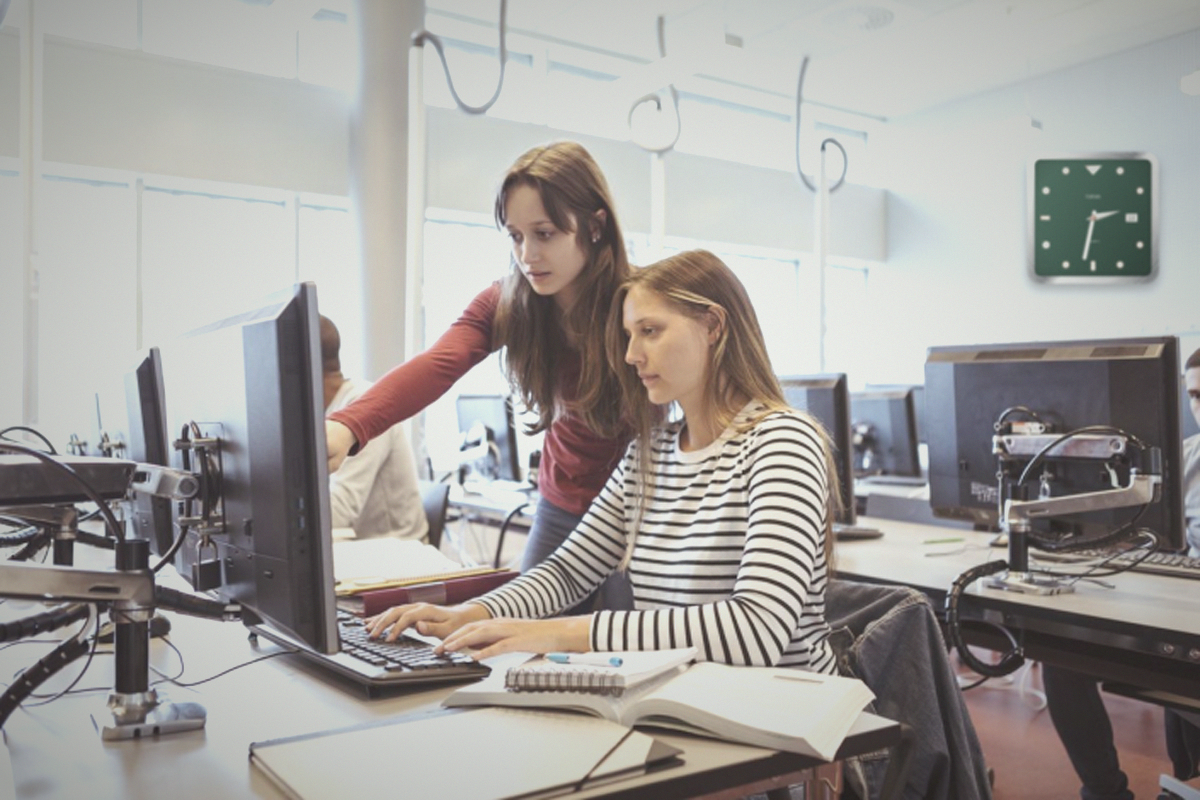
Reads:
2h32
